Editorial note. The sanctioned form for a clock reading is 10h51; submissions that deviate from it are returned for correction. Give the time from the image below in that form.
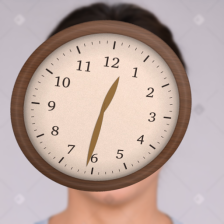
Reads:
12h31
